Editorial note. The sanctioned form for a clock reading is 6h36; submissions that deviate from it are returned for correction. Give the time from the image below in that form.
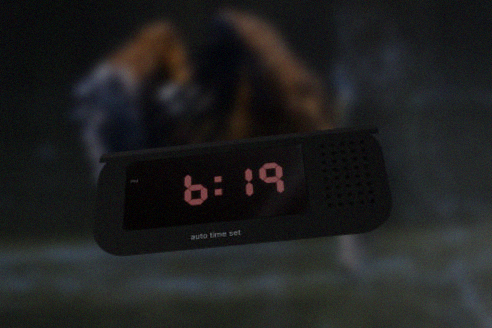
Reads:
6h19
